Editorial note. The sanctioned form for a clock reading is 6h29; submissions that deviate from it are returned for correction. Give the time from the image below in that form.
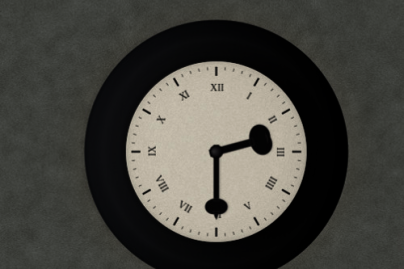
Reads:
2h30
